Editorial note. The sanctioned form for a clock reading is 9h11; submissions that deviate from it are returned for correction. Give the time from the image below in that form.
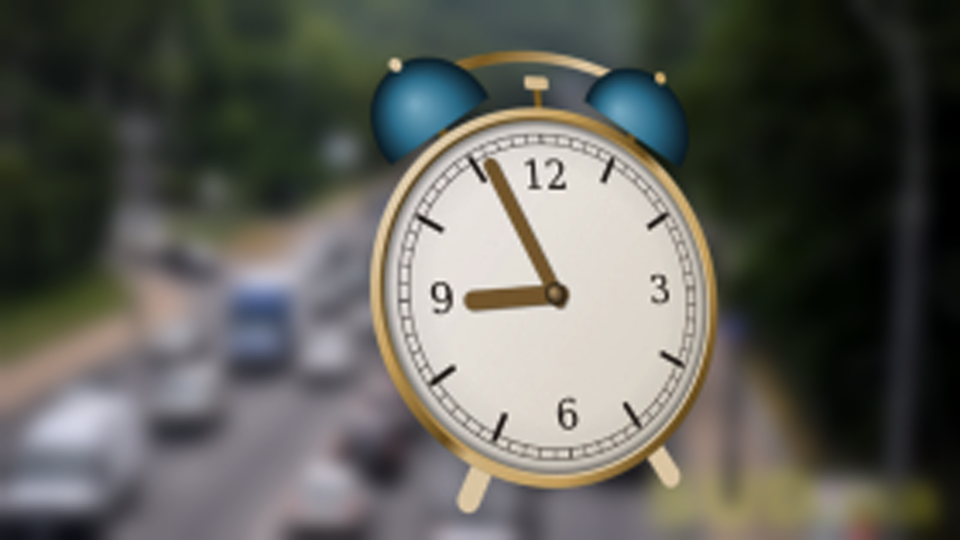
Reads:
8h56
